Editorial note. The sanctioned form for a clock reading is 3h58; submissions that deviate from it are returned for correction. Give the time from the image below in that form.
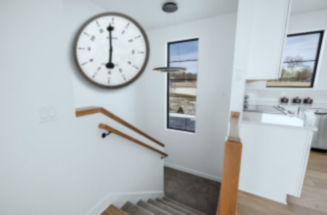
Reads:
5h59
